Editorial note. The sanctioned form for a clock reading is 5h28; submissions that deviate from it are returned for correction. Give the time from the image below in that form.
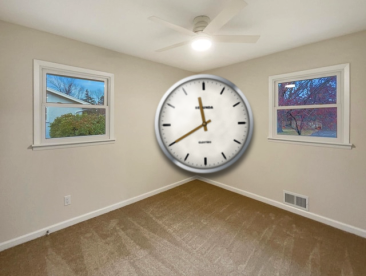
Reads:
11h40
